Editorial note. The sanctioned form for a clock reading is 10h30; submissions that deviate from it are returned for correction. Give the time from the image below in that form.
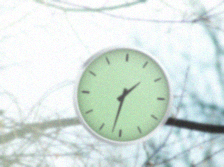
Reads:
1h32
